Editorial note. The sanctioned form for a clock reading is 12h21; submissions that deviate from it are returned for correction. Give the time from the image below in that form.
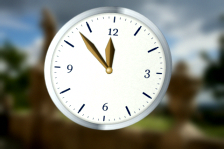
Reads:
11h53
